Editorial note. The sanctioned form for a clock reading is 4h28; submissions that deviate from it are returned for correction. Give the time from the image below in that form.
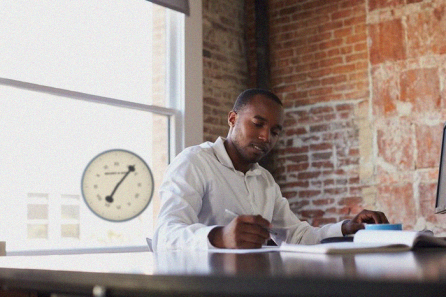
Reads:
7h07
